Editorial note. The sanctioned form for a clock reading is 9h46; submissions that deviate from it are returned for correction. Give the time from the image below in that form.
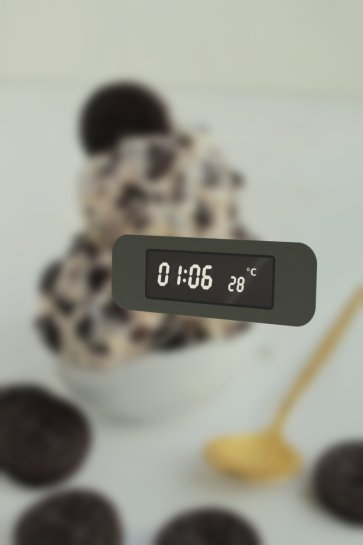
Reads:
1h06
